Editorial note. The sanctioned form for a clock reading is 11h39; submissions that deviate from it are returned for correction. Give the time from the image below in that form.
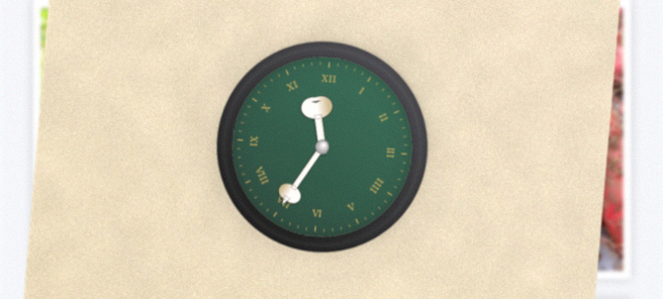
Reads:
11h35
